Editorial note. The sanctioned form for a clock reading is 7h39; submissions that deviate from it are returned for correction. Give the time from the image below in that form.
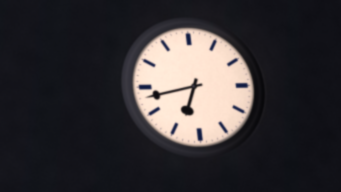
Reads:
6h43
